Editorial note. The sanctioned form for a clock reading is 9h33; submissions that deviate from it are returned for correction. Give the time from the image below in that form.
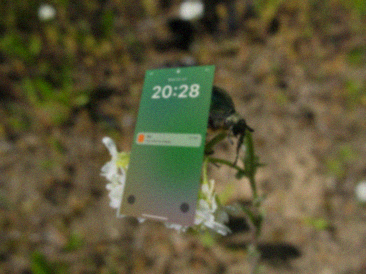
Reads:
20h28
